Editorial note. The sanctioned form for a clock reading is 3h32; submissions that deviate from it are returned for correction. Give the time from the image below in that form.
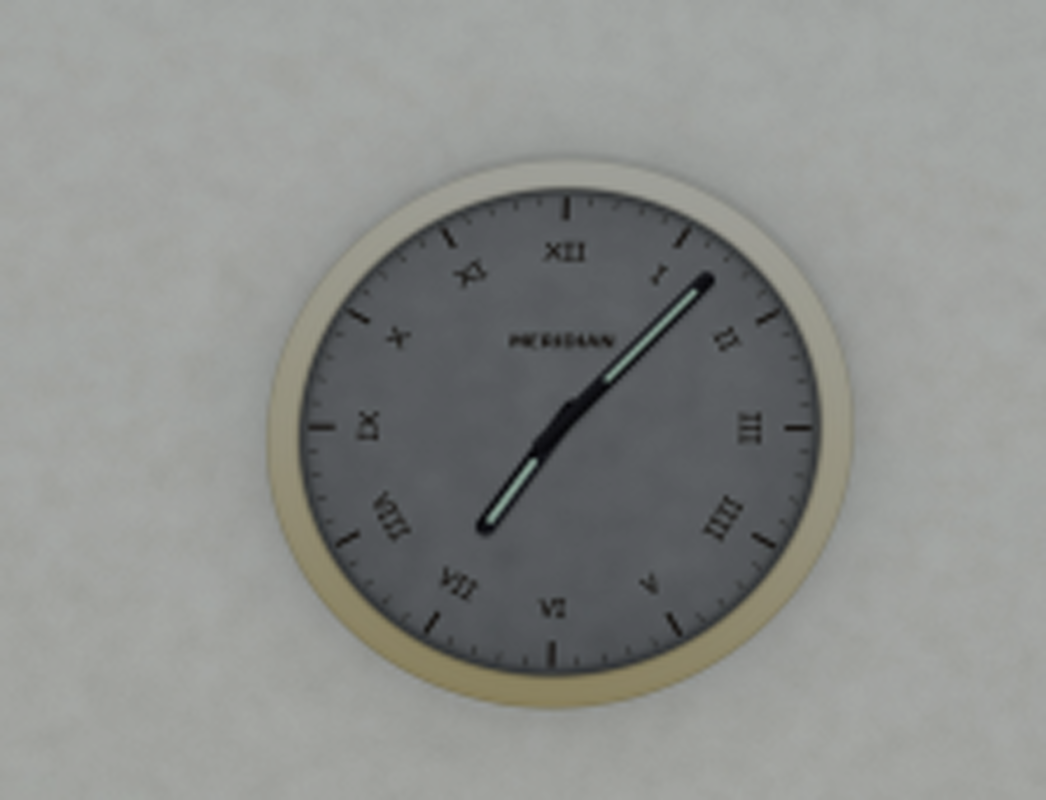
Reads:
7h07
